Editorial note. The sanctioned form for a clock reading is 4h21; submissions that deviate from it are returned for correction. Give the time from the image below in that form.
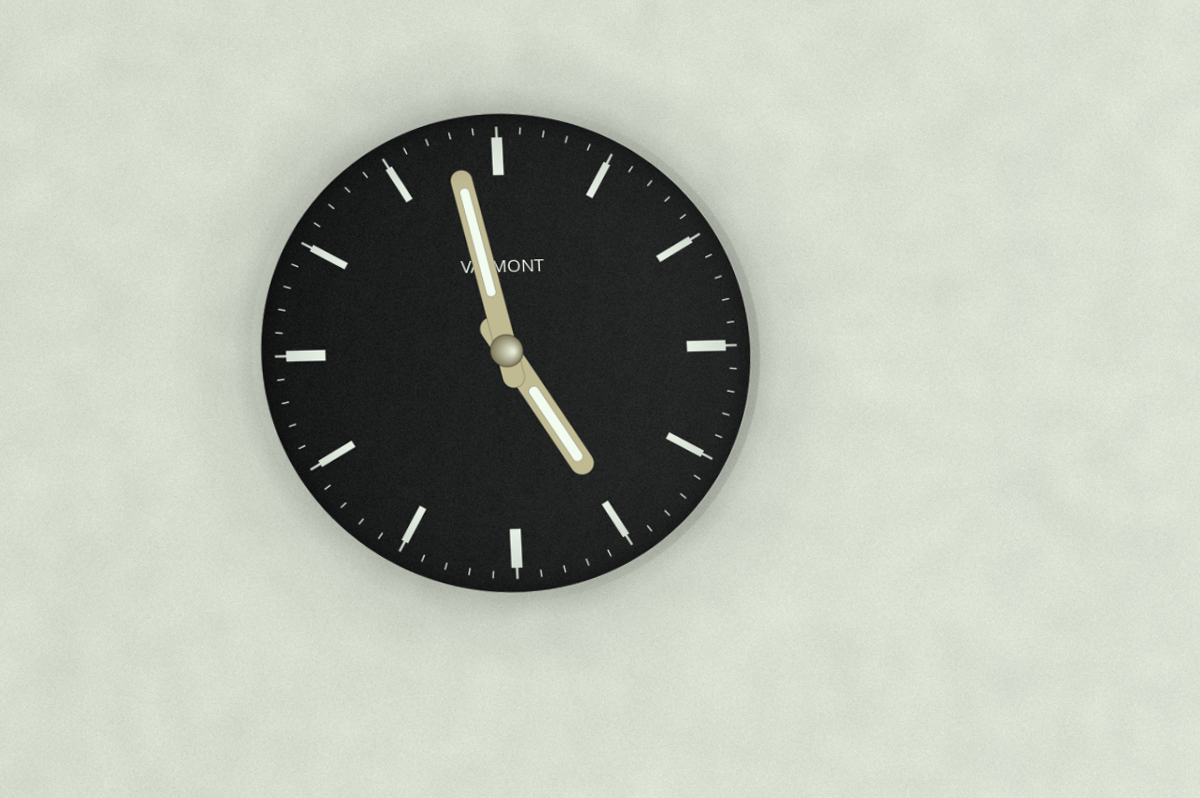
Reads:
4h58
